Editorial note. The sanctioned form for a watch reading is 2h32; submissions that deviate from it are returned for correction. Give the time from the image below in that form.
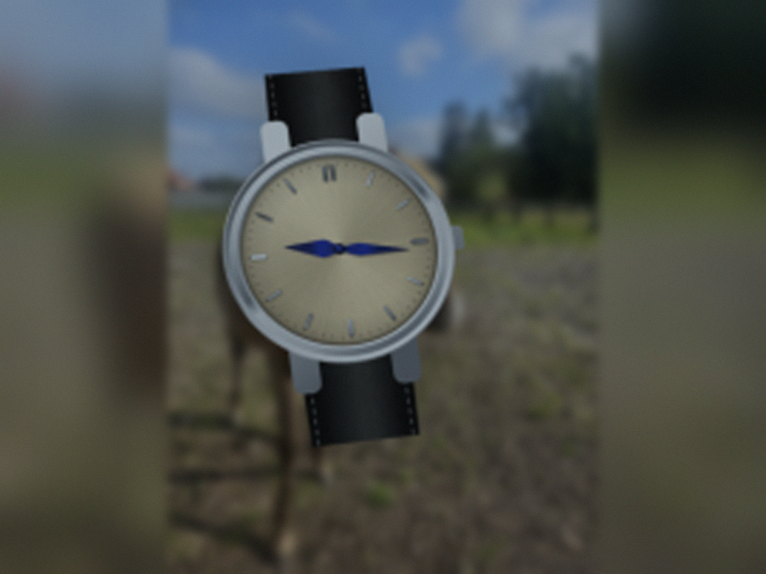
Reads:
9h16
